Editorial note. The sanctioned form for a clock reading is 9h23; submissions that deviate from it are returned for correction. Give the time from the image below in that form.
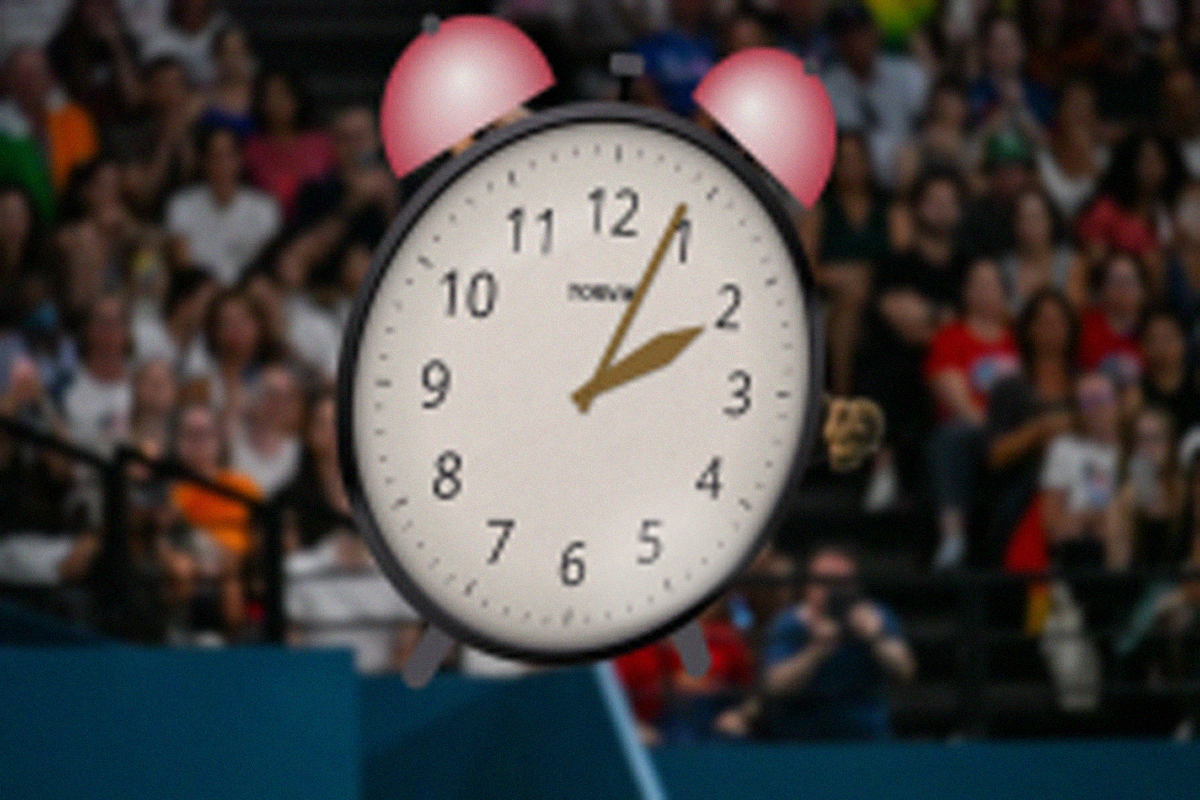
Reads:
2h04
